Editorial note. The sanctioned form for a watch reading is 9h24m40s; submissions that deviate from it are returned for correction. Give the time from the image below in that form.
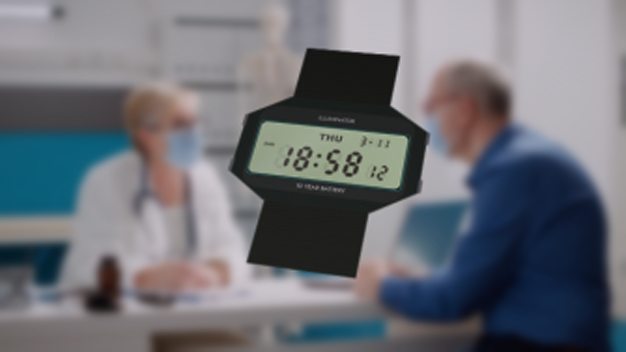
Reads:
18h58m12s
